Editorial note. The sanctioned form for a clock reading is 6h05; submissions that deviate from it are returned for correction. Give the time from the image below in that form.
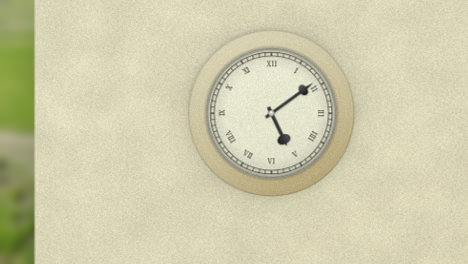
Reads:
5h09
